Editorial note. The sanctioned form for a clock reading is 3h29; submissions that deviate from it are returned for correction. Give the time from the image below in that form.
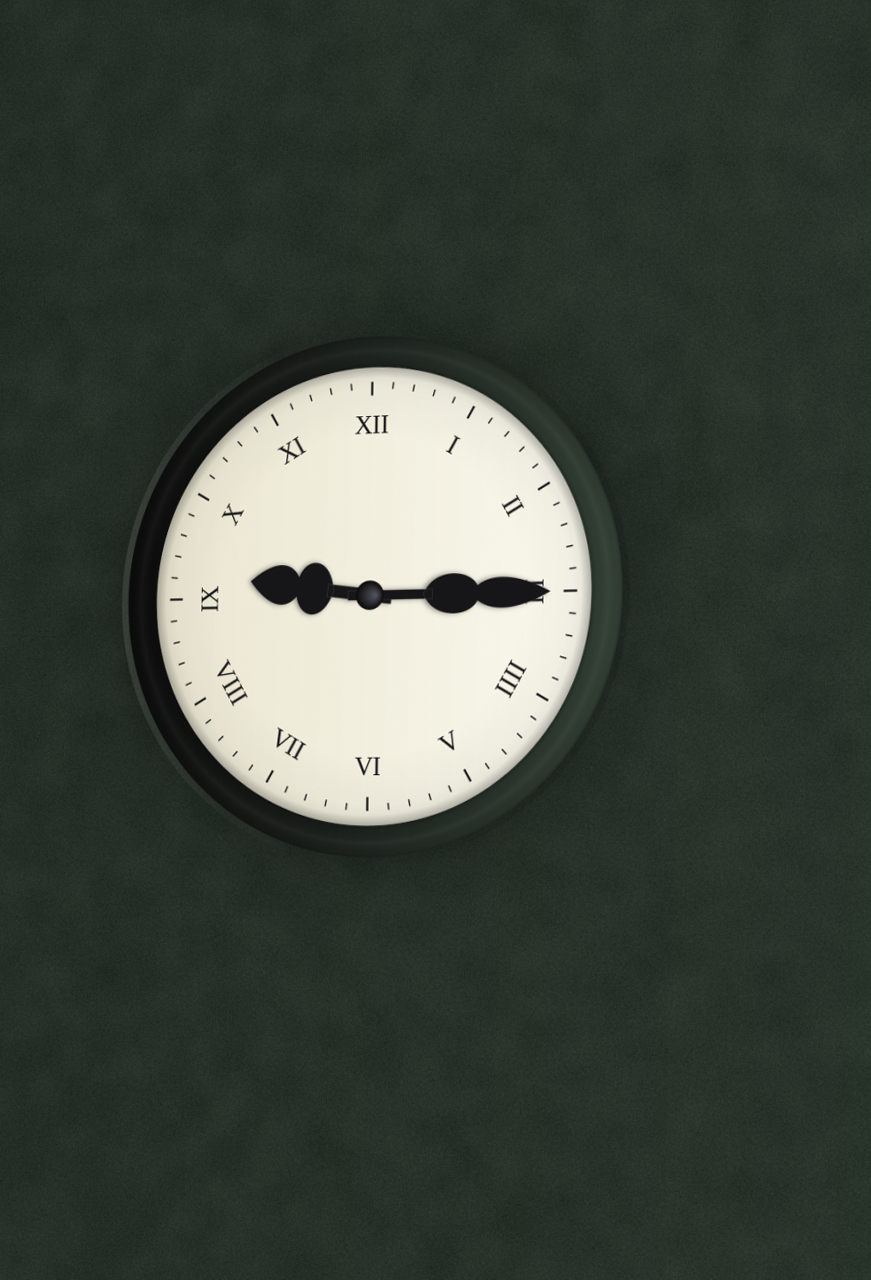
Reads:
9h15
